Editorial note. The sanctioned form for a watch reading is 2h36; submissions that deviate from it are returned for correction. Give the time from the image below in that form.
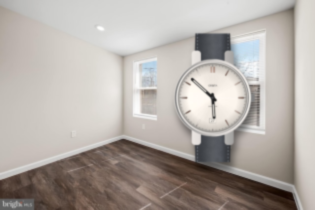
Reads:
5h52
